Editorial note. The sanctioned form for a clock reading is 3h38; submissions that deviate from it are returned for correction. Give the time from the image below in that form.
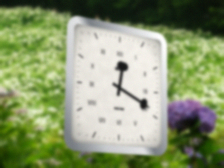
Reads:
12h19
